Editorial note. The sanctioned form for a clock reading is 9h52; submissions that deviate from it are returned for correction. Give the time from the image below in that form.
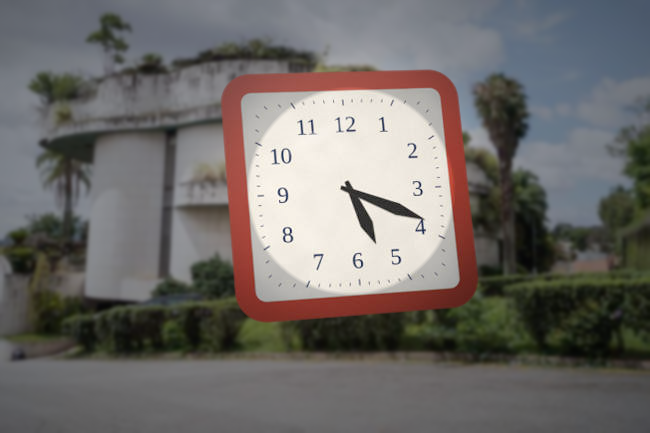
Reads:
5h19
